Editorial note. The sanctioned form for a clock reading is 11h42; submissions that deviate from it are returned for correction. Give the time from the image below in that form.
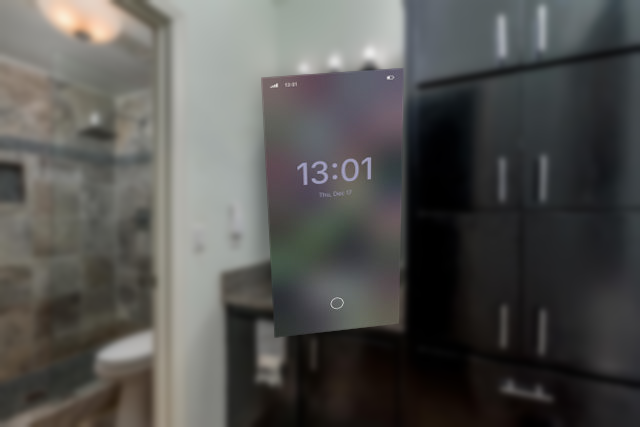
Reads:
13h01
